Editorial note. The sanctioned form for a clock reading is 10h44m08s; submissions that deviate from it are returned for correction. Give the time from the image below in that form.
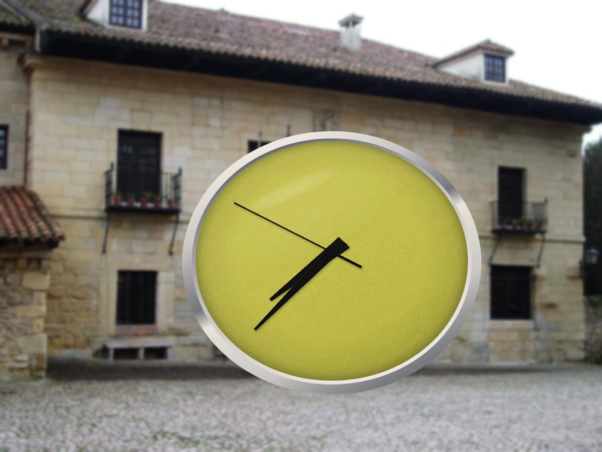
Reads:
7h36m50s
